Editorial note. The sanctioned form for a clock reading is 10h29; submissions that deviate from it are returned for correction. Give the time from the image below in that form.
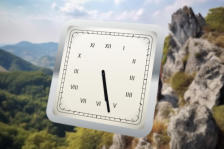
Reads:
5h27
